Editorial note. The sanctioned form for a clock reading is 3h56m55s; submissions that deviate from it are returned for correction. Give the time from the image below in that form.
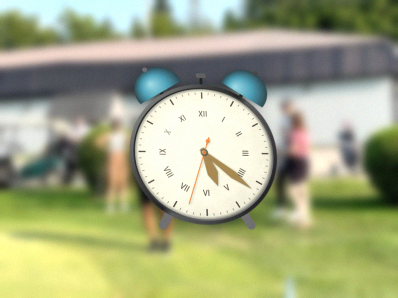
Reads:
5h21m33s
